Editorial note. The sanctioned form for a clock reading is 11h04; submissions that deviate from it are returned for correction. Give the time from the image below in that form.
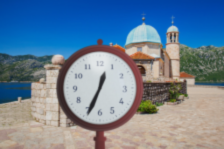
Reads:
12h34
